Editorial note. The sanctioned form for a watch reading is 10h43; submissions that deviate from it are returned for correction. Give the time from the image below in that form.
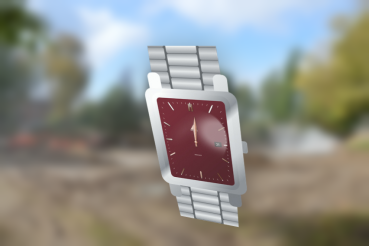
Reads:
12h01
